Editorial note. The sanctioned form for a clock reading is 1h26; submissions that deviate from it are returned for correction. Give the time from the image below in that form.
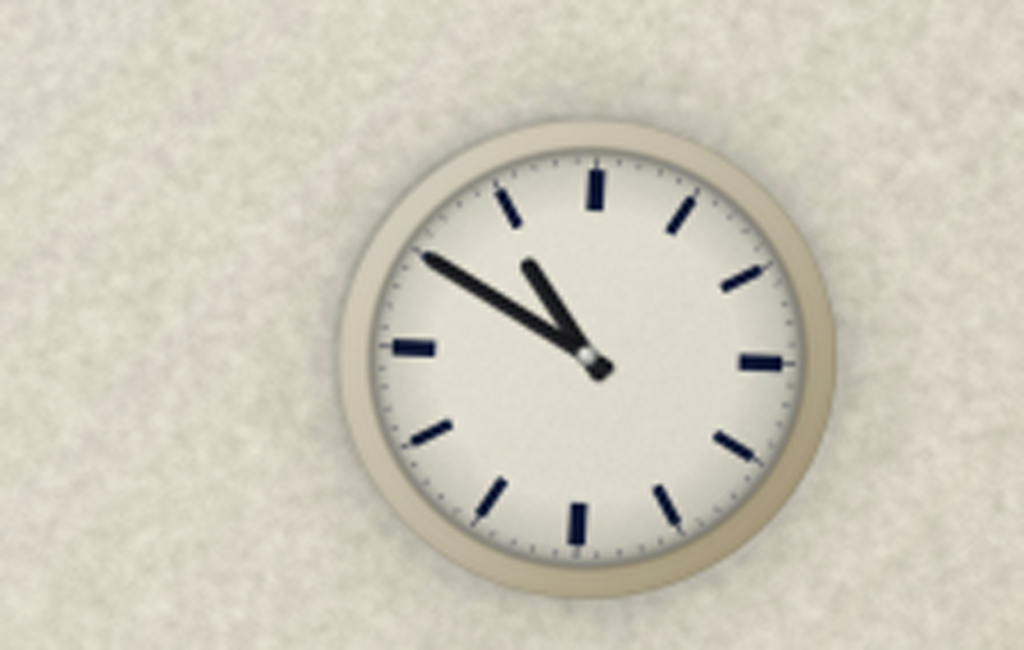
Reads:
10h50
